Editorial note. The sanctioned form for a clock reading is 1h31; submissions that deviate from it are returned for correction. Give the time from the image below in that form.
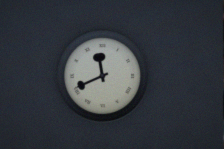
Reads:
11h41
